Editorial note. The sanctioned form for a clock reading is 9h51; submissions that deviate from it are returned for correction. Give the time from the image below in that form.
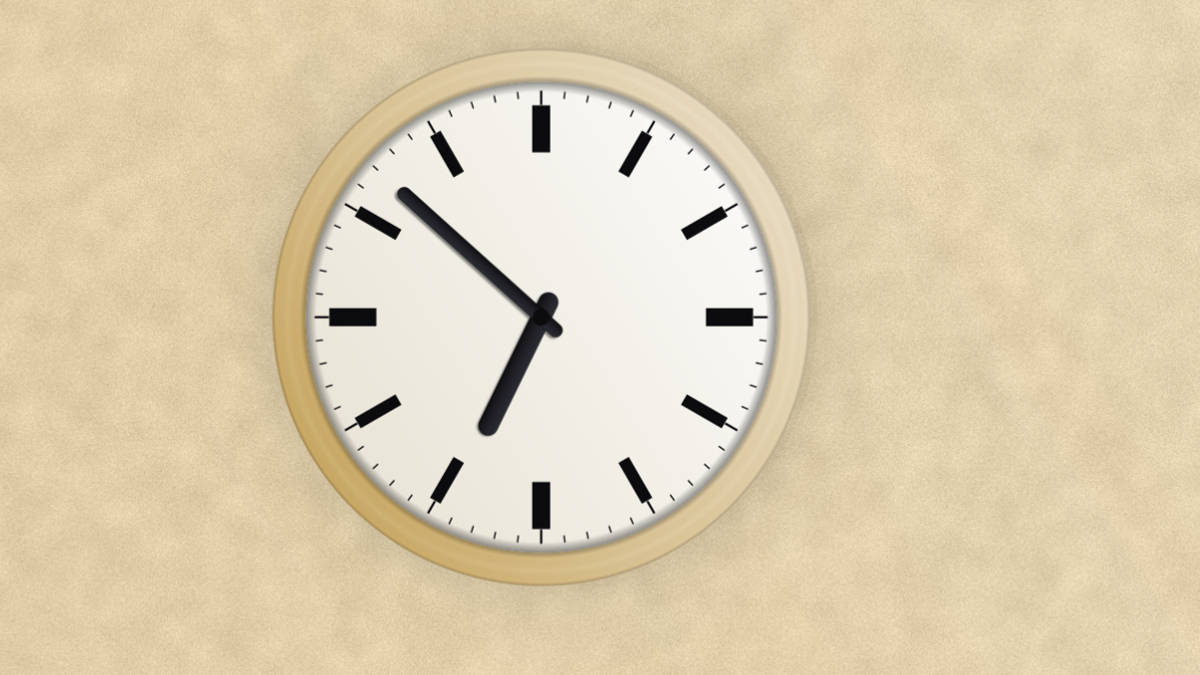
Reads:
6h52
